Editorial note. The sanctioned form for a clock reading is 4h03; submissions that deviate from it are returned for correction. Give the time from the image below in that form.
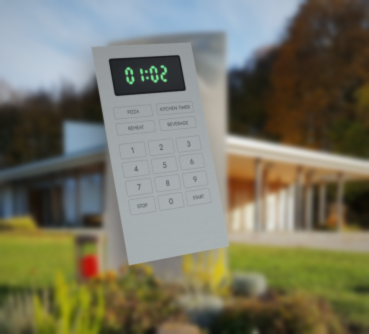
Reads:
1h02
